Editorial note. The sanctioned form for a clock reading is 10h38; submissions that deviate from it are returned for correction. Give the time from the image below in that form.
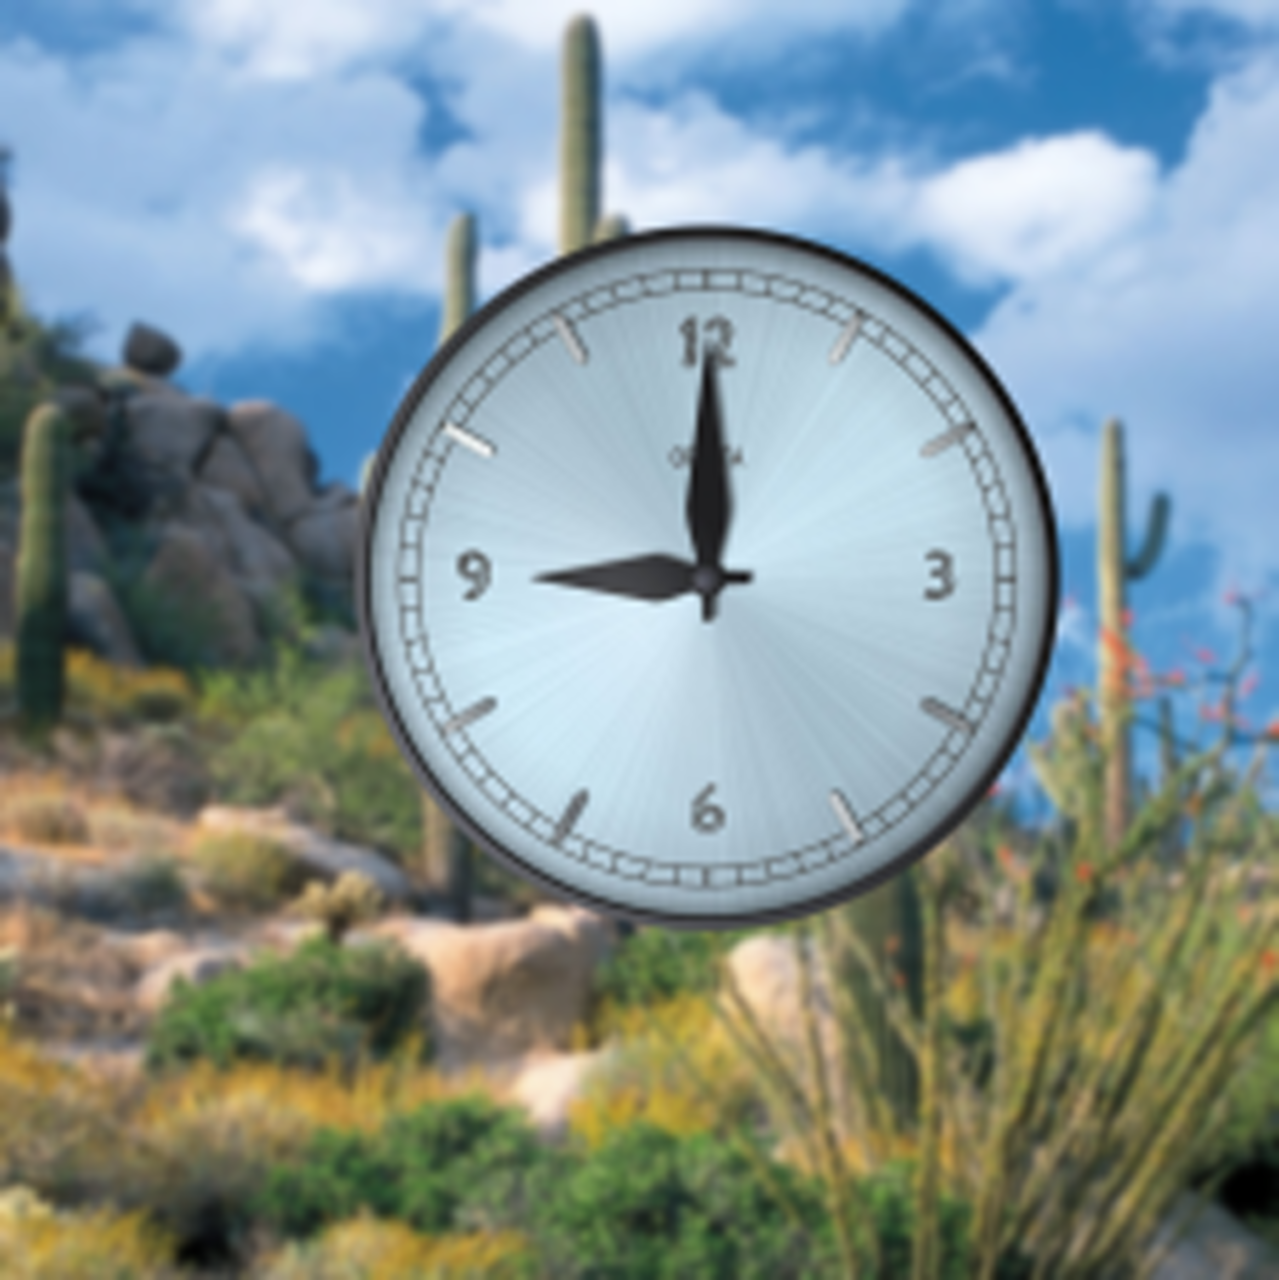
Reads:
9h00
